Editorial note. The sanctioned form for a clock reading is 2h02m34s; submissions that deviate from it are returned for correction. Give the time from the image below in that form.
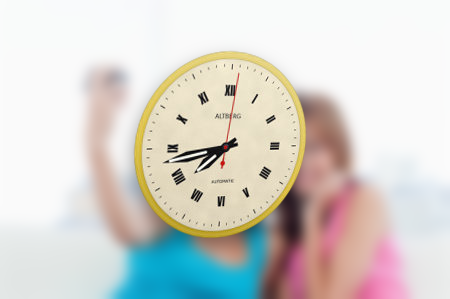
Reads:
7h43m01s
